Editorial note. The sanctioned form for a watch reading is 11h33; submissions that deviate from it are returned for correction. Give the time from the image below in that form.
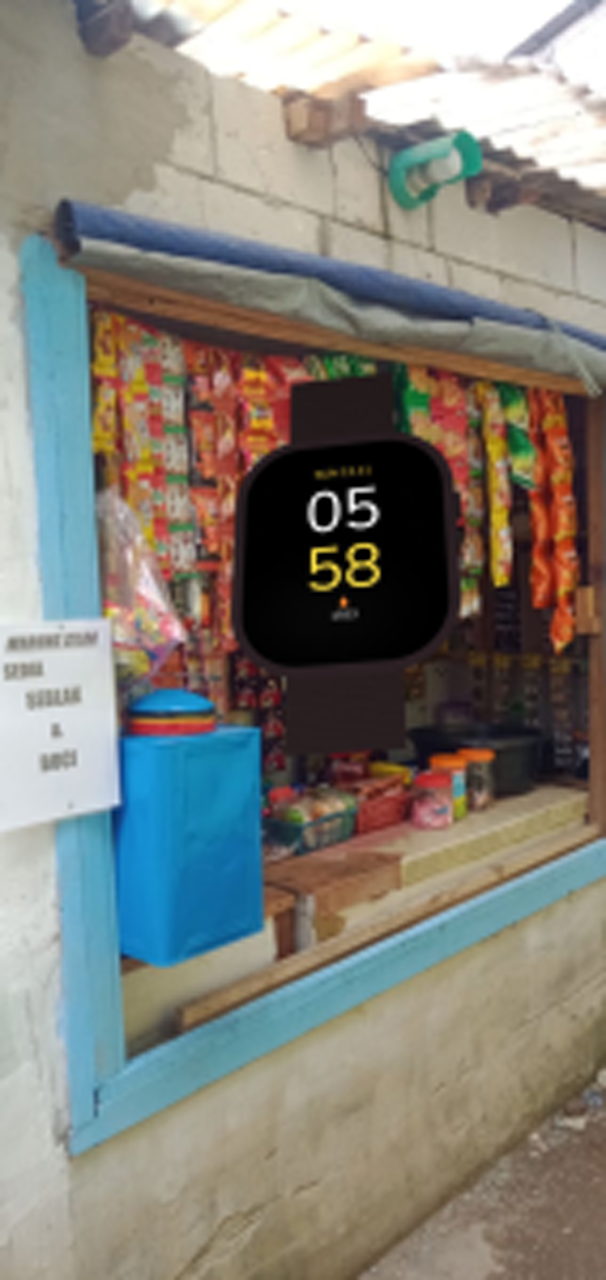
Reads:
5h58
